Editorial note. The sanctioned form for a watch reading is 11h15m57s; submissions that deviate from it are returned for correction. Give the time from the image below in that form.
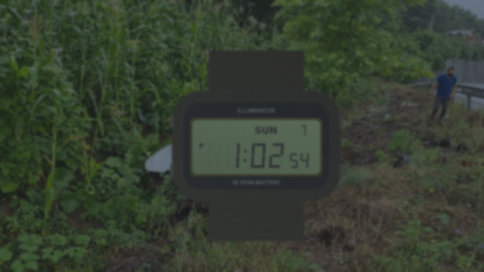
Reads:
1h02m54s
